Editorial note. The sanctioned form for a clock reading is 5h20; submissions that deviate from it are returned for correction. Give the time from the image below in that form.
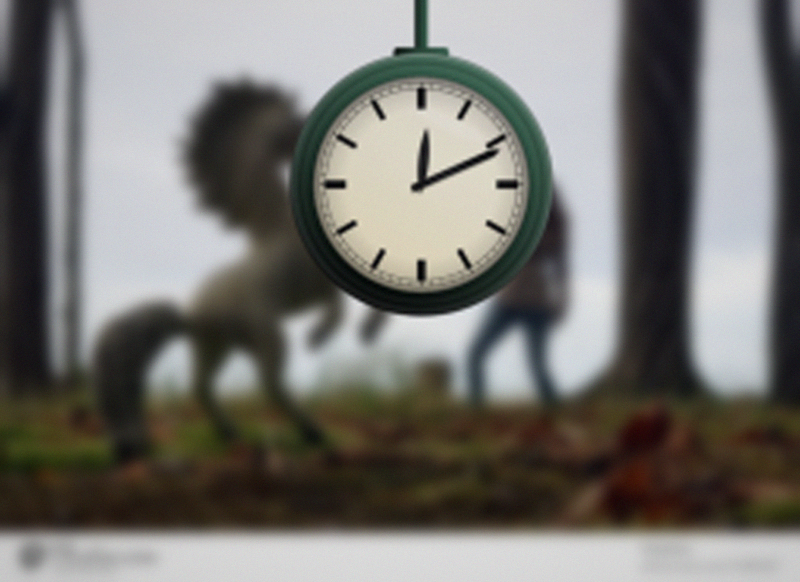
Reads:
12h11
